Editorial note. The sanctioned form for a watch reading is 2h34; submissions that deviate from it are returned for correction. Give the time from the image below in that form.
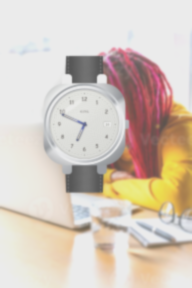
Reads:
6h49
